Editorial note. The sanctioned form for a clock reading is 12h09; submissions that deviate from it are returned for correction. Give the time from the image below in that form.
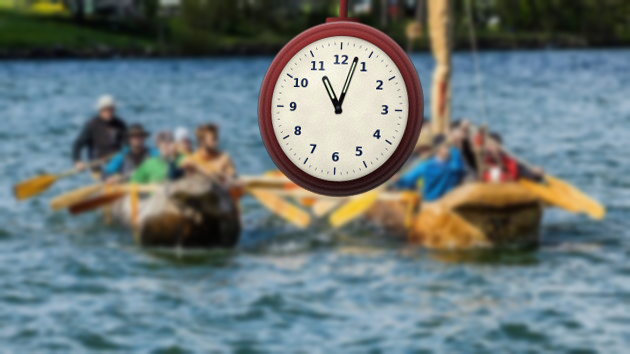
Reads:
11h03
